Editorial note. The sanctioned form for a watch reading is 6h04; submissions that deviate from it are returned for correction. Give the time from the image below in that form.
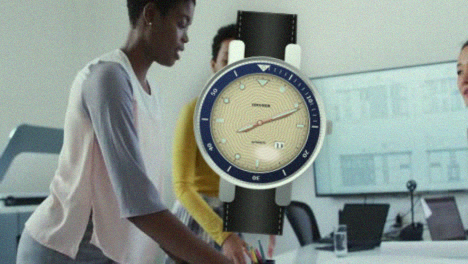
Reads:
8h11
